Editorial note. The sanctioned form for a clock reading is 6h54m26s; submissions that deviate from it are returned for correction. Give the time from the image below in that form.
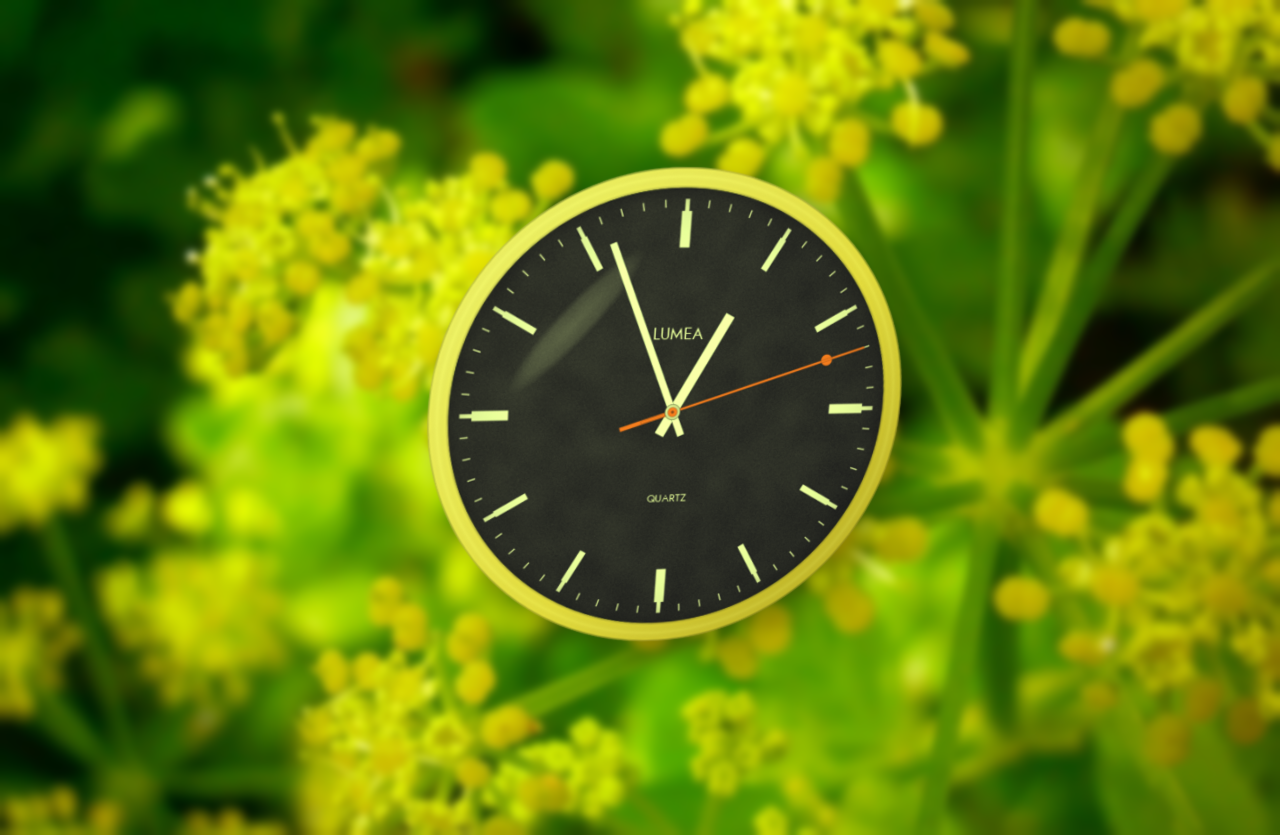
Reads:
12h56m12s
